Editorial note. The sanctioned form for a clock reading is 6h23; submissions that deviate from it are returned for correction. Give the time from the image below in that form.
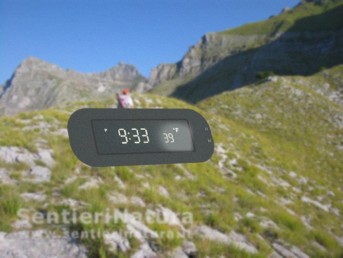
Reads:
9h33
